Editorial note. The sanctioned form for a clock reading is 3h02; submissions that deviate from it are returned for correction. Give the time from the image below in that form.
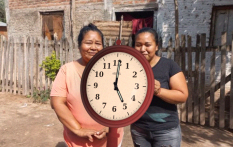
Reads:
5h01
